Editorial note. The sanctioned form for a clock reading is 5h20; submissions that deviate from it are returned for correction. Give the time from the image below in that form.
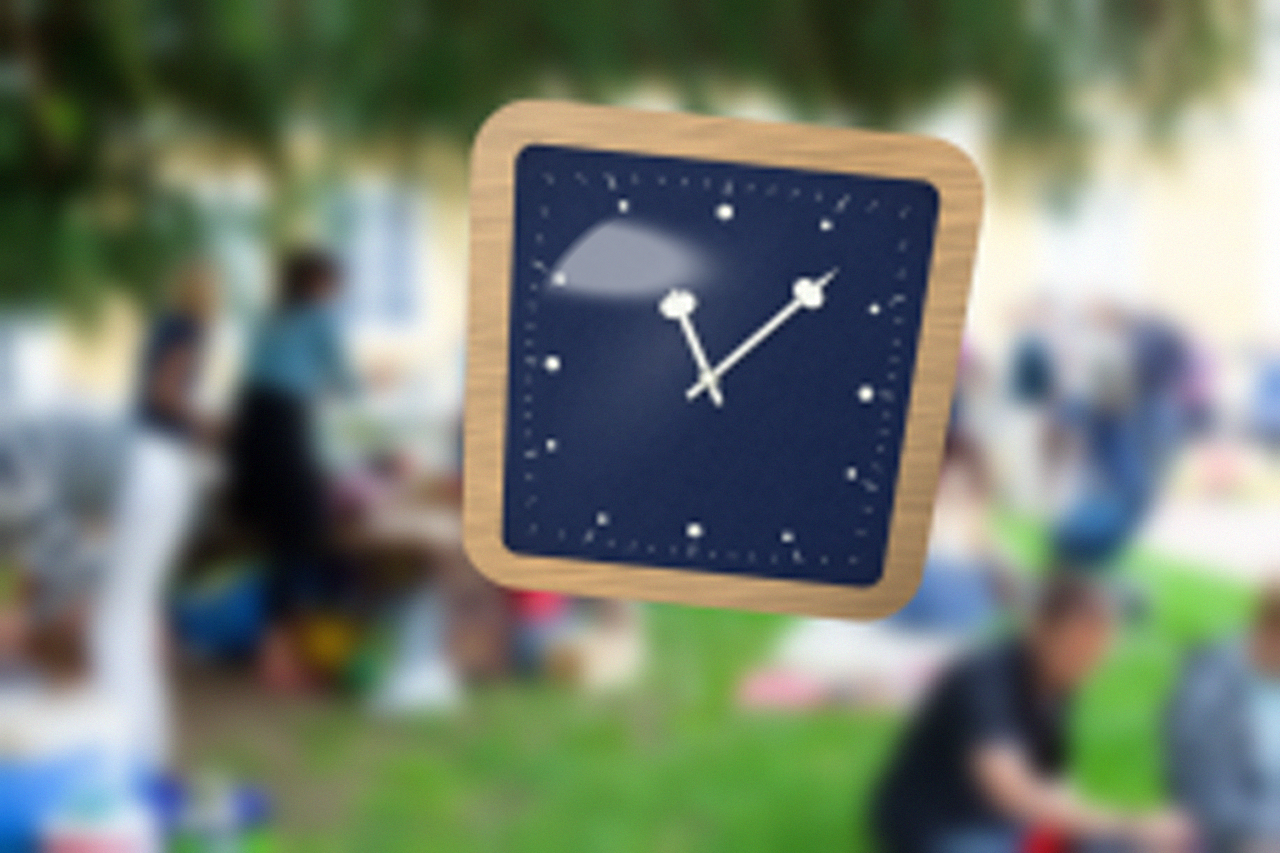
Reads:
11h07
